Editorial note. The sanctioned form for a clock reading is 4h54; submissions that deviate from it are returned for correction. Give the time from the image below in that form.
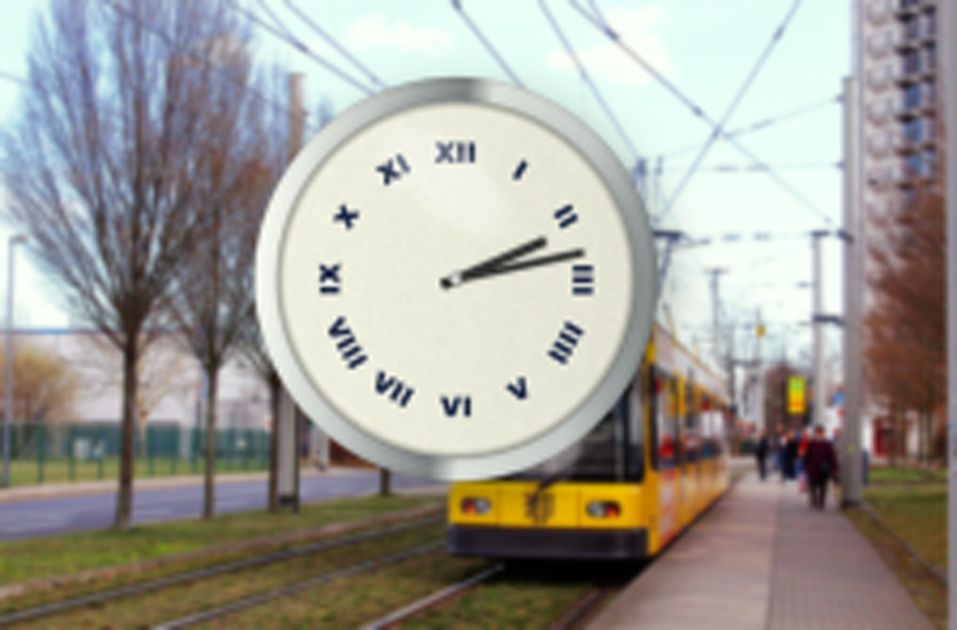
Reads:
2h13
